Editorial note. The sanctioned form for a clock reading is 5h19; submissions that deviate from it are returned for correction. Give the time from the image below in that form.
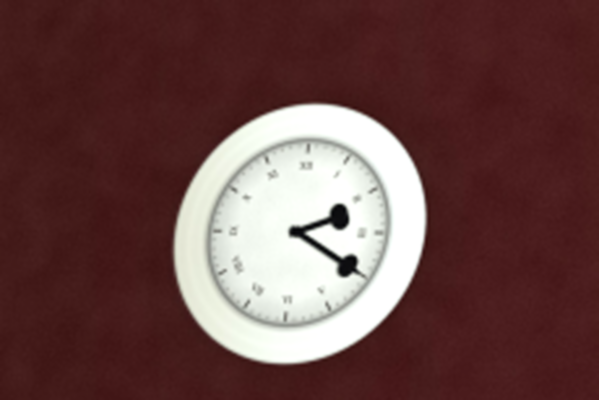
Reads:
2h20
